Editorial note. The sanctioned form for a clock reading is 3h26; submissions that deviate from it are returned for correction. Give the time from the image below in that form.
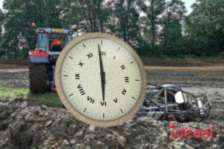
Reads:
5h59
